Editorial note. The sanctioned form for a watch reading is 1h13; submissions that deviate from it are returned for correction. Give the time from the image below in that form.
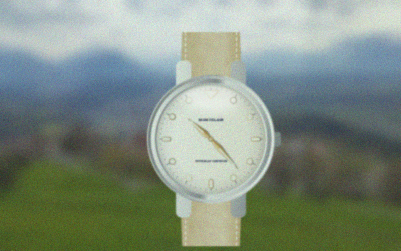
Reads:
10h23
